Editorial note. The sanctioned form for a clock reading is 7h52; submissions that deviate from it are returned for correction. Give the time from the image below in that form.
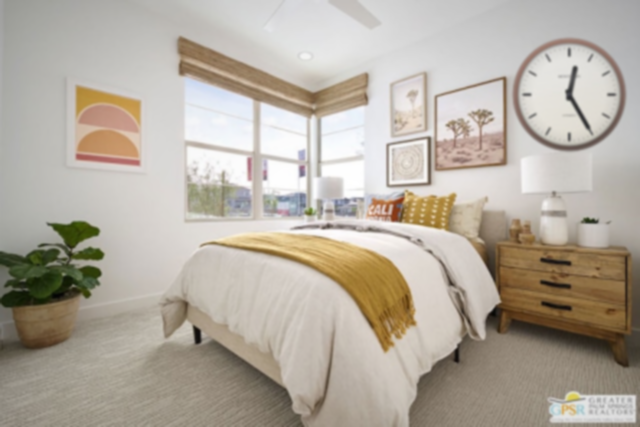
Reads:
12h25
